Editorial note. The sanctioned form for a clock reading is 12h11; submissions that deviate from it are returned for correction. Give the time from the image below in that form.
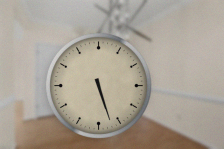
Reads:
5h27
